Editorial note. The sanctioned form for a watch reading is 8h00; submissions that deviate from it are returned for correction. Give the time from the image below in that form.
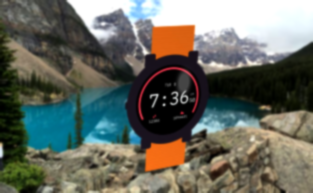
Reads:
7h36
